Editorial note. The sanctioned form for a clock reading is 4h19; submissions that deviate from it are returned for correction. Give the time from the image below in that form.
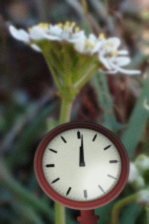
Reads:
12h01
